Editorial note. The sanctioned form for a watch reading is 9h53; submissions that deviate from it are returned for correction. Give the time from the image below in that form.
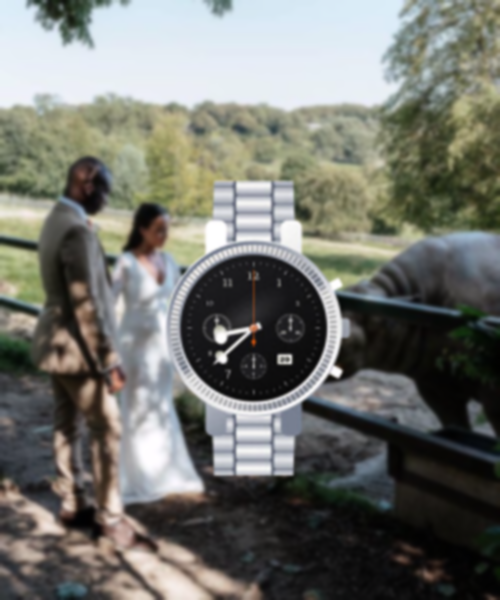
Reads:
8h38
